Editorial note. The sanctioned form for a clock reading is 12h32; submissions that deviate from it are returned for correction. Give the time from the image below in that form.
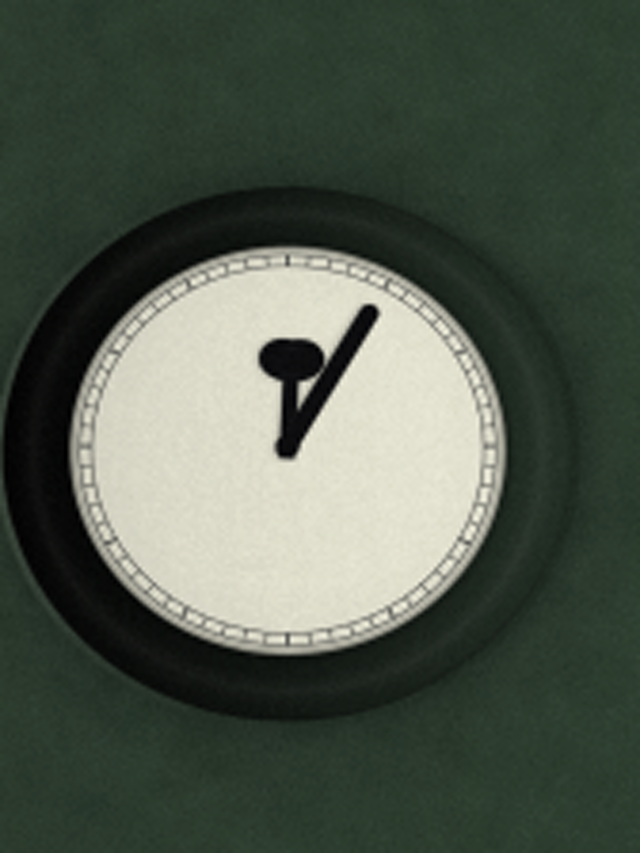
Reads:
12h05
